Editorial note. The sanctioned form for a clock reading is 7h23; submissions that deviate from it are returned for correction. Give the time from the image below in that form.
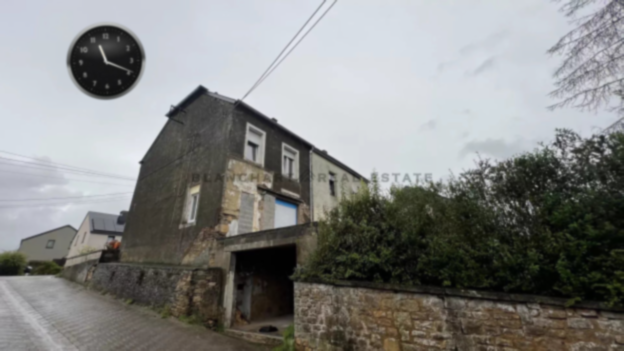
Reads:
11h19
